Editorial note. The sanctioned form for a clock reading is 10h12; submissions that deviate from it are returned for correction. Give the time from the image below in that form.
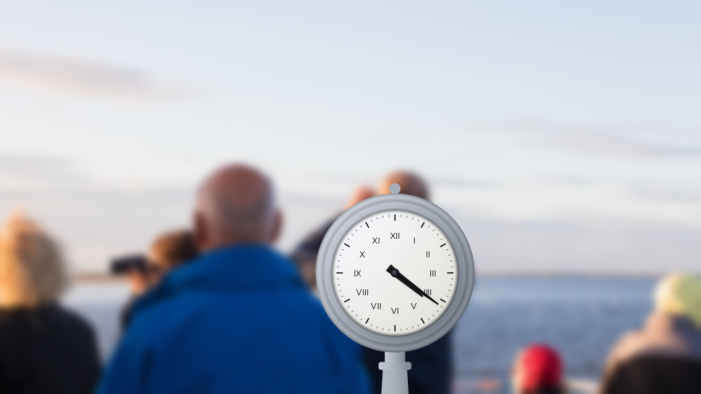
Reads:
4h21
